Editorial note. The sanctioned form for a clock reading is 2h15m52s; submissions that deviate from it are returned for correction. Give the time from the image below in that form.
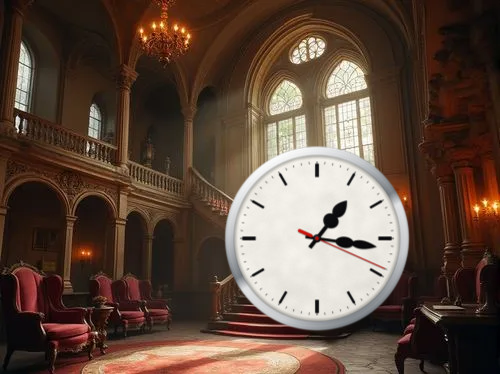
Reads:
1h16m19s
